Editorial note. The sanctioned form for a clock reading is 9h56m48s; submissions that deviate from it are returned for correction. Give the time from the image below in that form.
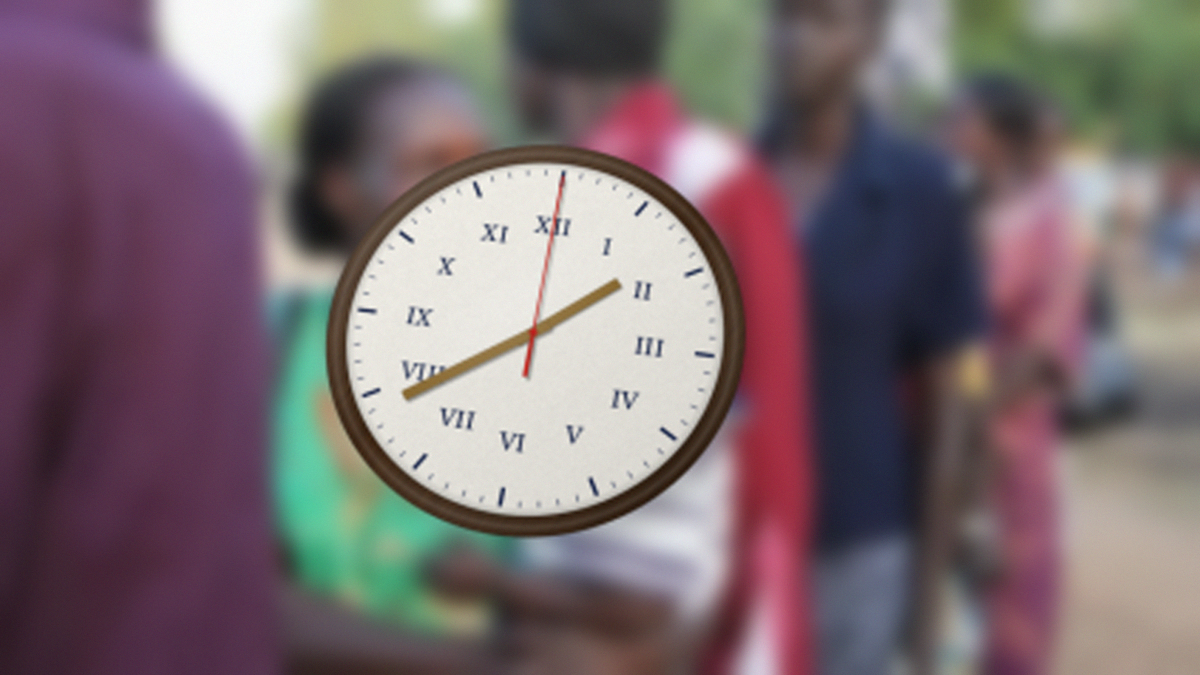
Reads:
1h39m00s
